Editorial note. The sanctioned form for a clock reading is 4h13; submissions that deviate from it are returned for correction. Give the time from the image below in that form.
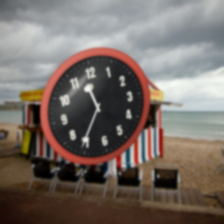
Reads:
11h36
